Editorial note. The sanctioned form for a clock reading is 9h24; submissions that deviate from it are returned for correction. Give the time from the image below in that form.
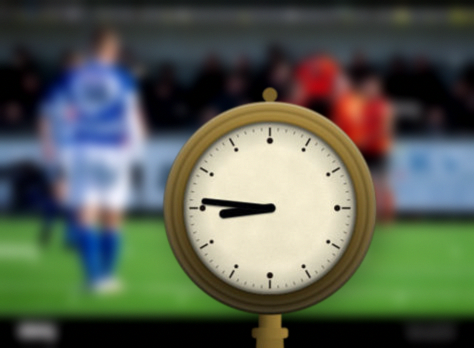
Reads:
8h46
